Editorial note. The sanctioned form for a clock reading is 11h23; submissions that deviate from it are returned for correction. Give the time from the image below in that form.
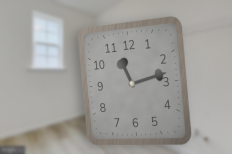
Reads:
11h13
